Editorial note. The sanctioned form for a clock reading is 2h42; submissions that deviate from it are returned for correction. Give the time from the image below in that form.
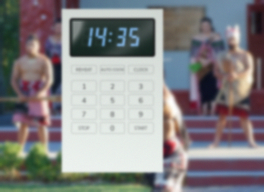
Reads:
14h35
